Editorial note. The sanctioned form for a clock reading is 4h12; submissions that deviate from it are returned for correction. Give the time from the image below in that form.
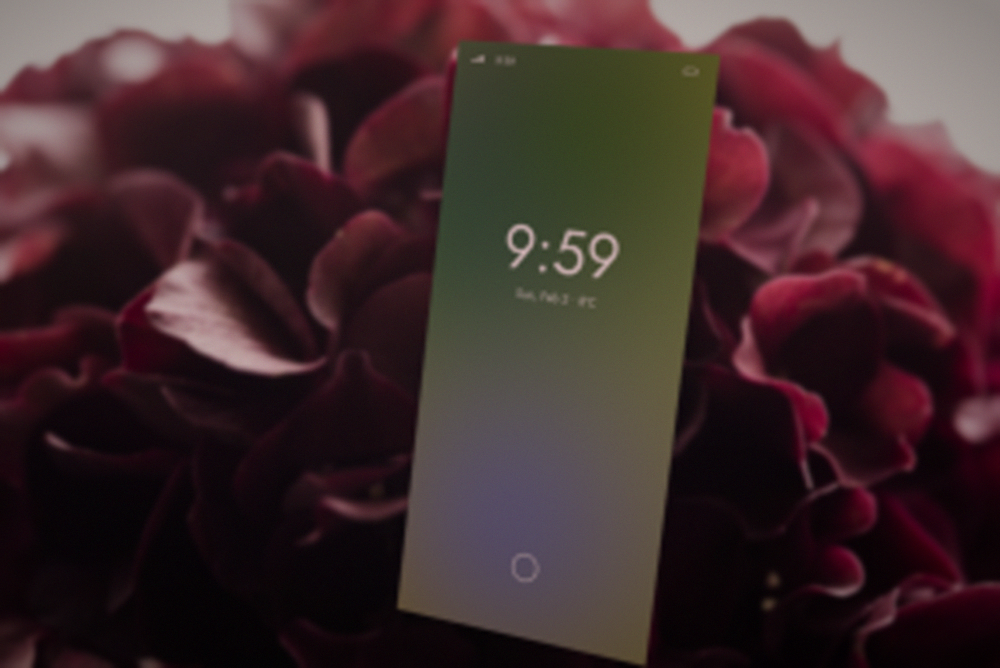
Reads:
9h59
